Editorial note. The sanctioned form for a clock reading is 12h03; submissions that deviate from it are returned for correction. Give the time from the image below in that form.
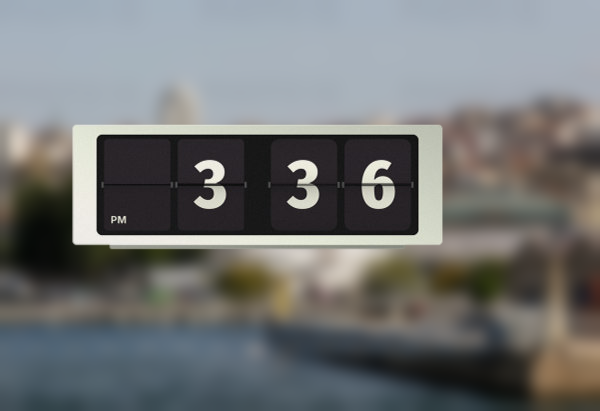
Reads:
3h36
